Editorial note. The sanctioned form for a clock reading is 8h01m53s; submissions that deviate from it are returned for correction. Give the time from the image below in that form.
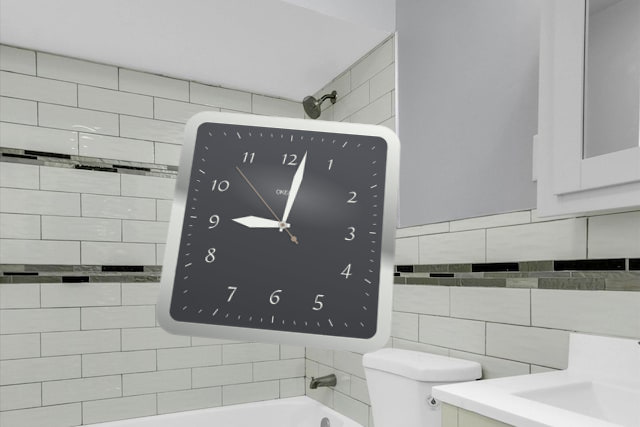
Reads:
9h01m53s
